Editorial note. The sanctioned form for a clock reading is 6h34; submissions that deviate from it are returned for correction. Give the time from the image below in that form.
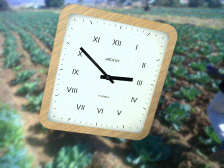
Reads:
2h51
